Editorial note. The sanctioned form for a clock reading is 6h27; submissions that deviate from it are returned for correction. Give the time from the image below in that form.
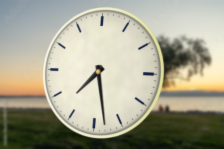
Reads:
7h28
